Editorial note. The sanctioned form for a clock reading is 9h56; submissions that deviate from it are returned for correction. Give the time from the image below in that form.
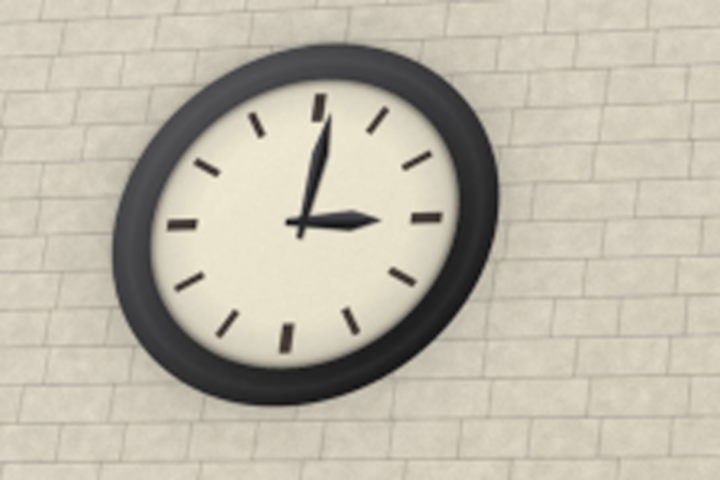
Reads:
3h01
